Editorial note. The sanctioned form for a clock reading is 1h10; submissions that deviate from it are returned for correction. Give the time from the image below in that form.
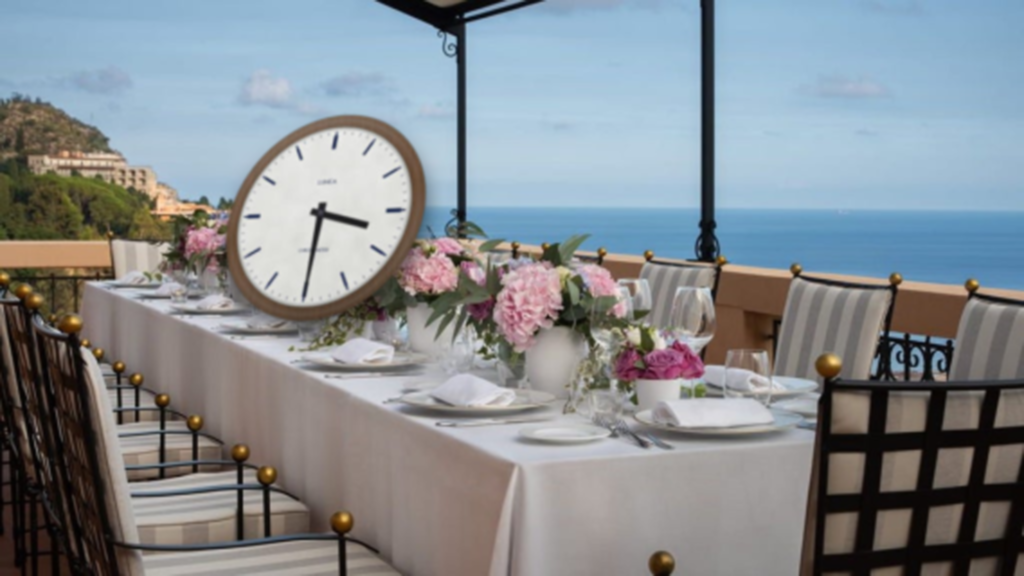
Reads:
3h30
